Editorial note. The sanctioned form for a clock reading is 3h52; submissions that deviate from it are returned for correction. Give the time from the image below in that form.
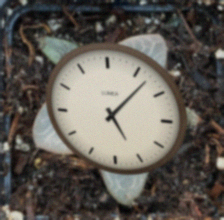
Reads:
5h07
